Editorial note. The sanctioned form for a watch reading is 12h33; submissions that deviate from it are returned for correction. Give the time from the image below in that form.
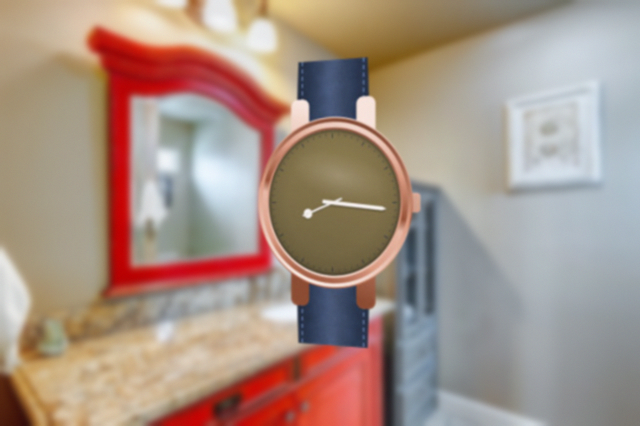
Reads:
8h16
